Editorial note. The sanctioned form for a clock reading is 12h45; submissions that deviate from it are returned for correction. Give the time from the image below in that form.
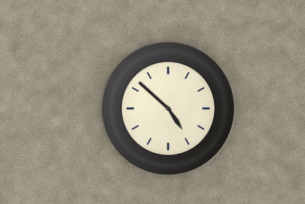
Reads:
4h52
